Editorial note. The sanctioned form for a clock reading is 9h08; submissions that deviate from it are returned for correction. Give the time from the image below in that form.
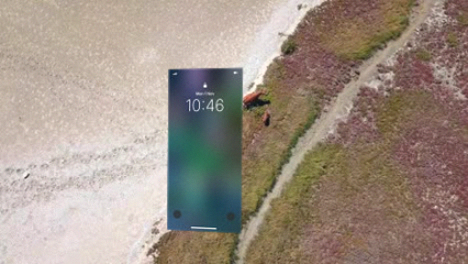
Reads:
10h46
